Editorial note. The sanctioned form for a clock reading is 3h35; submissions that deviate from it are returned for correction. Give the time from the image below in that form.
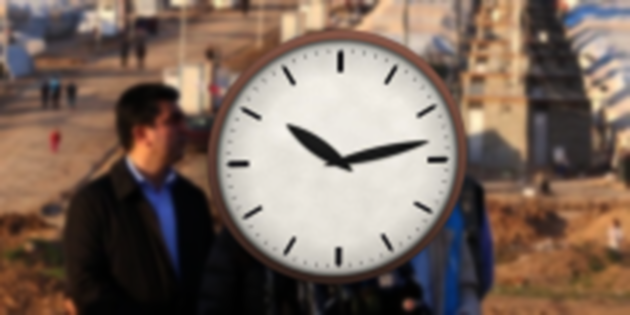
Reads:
10h13
